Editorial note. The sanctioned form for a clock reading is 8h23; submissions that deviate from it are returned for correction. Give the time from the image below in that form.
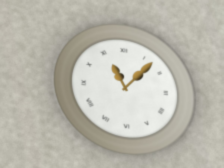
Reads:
11h07
